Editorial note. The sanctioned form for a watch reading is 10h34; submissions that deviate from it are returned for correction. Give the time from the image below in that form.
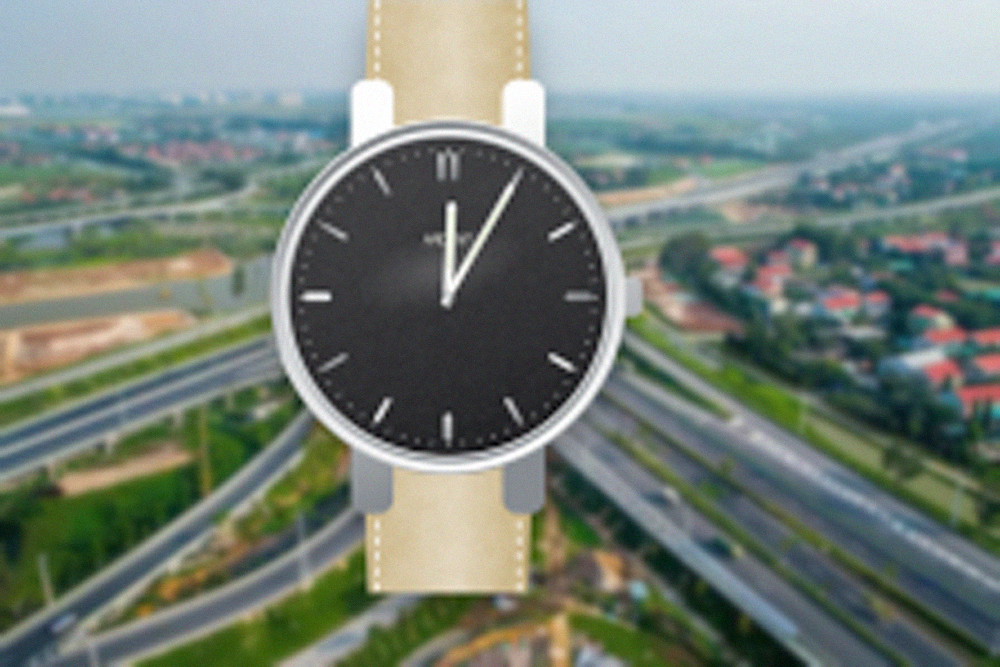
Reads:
12h05
